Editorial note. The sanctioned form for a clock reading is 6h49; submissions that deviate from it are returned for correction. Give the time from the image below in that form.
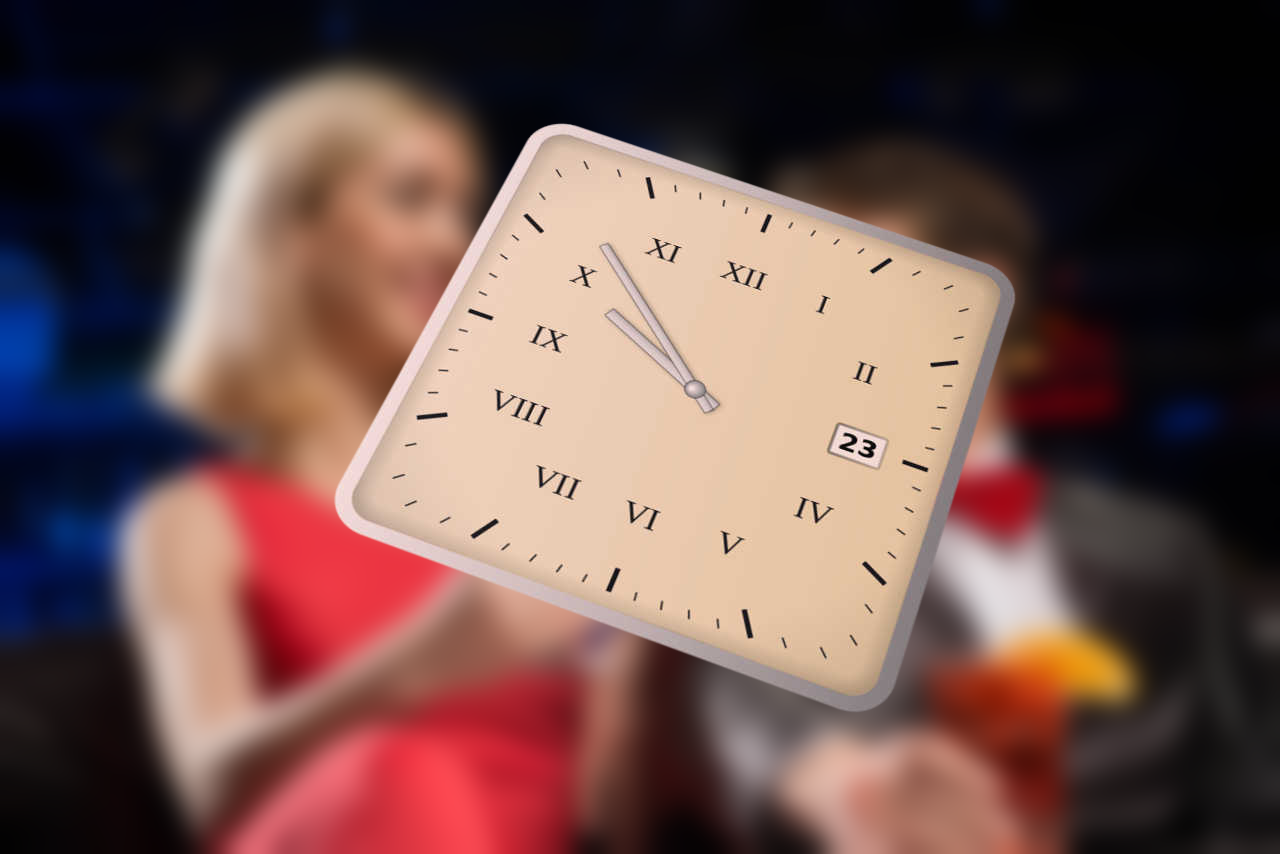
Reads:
9h52
